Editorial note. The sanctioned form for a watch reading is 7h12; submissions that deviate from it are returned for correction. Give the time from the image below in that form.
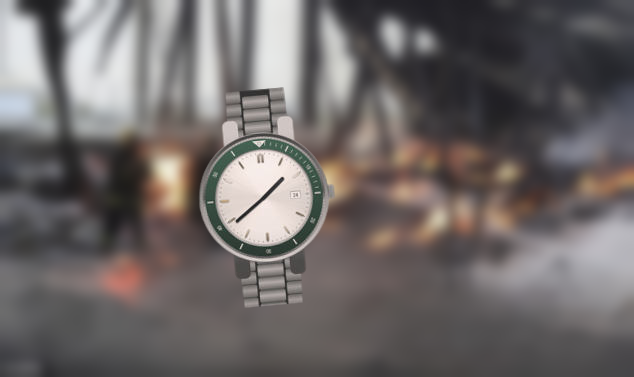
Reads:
1h39
